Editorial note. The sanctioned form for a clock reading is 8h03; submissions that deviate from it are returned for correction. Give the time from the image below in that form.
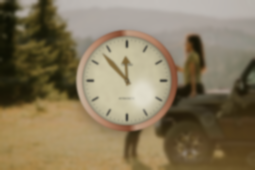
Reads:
11h53
